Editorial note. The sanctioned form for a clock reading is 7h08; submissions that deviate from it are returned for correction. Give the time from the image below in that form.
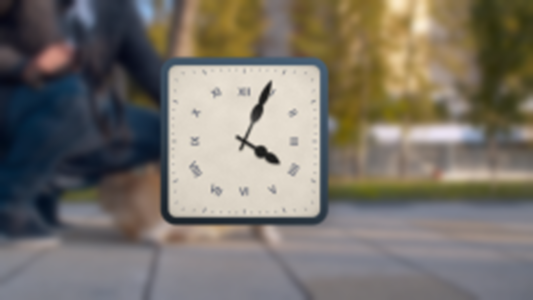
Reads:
4h04
